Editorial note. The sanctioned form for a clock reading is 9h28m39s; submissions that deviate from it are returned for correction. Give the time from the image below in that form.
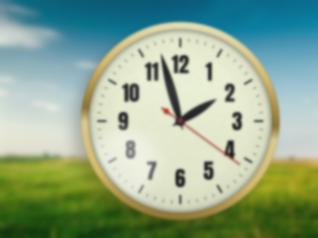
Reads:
1h57m21s
